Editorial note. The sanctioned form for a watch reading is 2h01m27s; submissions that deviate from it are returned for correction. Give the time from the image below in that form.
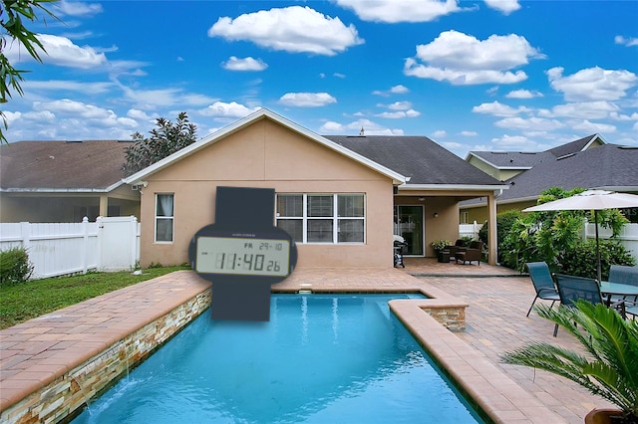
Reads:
11h40m26s
